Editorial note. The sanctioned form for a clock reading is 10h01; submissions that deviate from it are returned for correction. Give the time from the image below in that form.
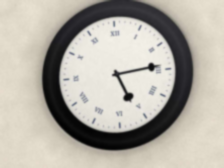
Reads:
5h14
